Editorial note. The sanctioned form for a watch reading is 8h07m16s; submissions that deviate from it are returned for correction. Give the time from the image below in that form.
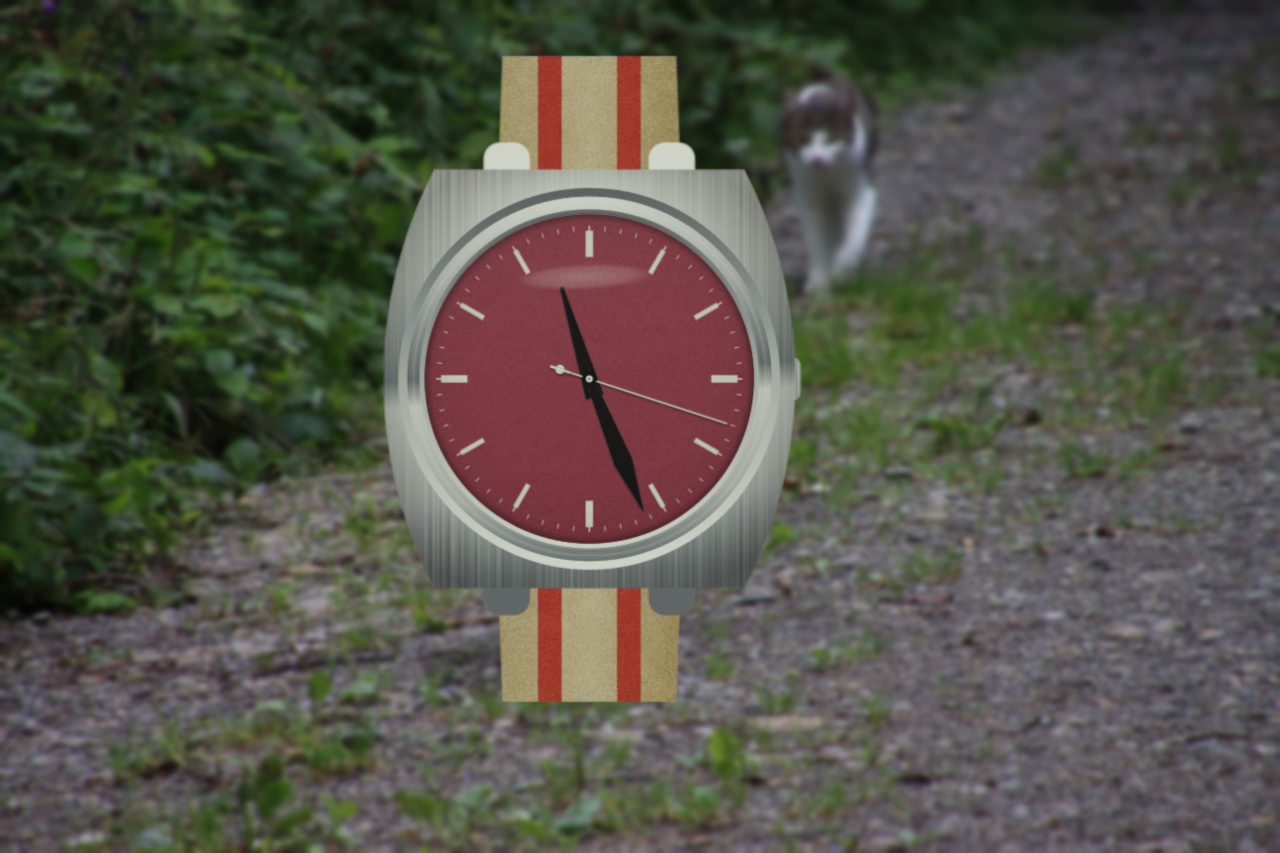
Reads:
11h26m18s
